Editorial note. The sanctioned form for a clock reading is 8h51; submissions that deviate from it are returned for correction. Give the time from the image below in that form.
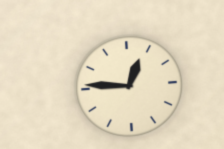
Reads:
12h46
